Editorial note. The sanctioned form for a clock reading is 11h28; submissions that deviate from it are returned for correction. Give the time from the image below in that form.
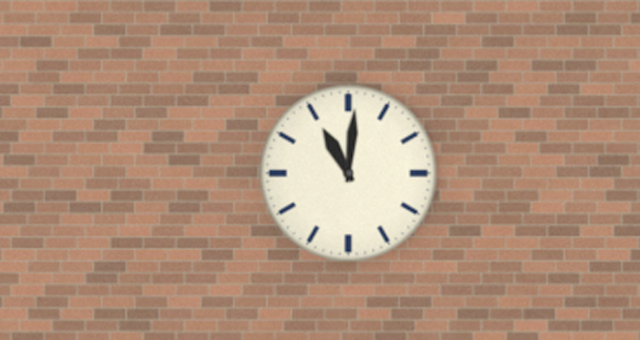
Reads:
11h01
